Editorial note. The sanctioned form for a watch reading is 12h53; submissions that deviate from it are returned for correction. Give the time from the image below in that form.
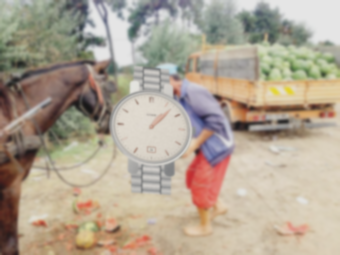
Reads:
1h07
